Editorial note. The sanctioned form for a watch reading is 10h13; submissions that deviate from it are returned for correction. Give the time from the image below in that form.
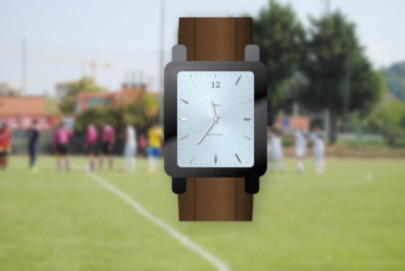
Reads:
11h36
